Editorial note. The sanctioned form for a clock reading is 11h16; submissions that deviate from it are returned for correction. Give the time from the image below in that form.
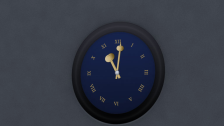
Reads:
11h01
